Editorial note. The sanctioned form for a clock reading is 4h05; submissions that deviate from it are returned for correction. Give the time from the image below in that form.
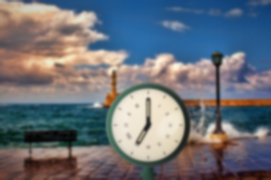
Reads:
7h00
